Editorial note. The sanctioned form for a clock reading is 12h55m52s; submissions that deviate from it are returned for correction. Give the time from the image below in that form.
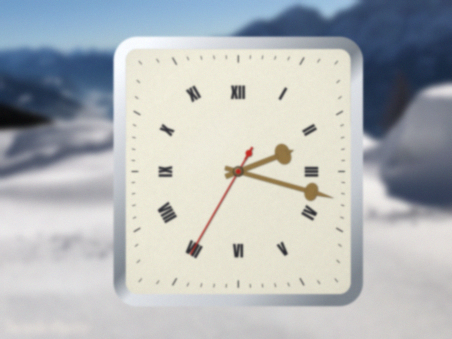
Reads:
2h17m35s
